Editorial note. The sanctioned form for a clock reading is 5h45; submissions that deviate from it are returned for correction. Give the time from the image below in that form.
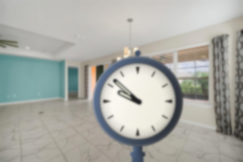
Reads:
9h52
